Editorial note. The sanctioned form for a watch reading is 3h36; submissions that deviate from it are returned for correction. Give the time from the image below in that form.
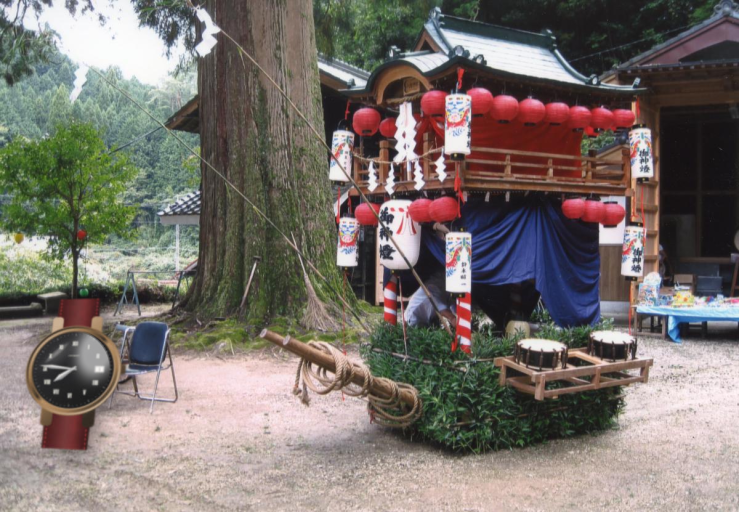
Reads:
7h46
